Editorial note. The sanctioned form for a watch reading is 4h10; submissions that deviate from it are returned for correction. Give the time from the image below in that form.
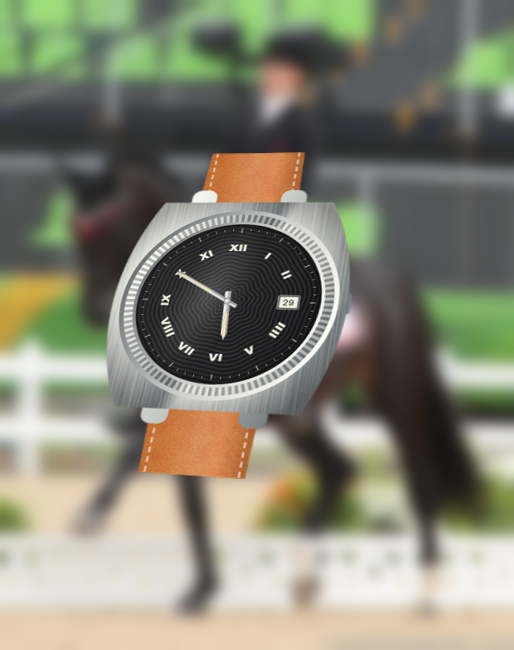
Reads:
5h50
